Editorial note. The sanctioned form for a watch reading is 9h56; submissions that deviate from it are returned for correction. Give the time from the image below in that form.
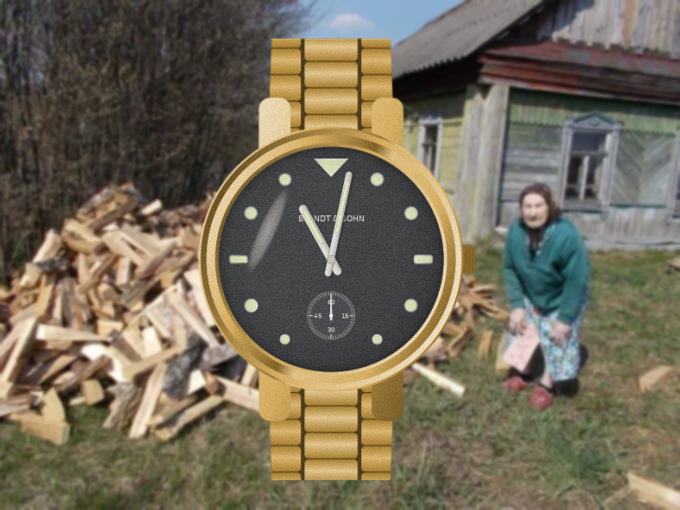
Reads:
11h02
